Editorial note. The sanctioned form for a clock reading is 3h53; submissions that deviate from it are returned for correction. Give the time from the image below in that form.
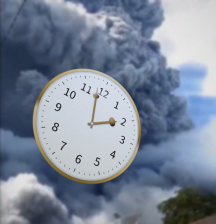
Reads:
1h58
